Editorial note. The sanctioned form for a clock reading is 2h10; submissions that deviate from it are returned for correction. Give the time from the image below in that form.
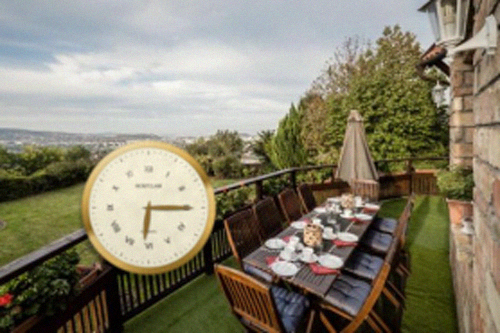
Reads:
6h15
